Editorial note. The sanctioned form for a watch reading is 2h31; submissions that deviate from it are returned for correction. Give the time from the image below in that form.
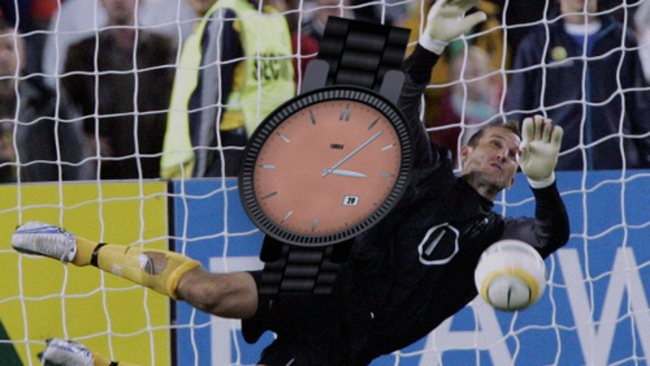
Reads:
3h07
